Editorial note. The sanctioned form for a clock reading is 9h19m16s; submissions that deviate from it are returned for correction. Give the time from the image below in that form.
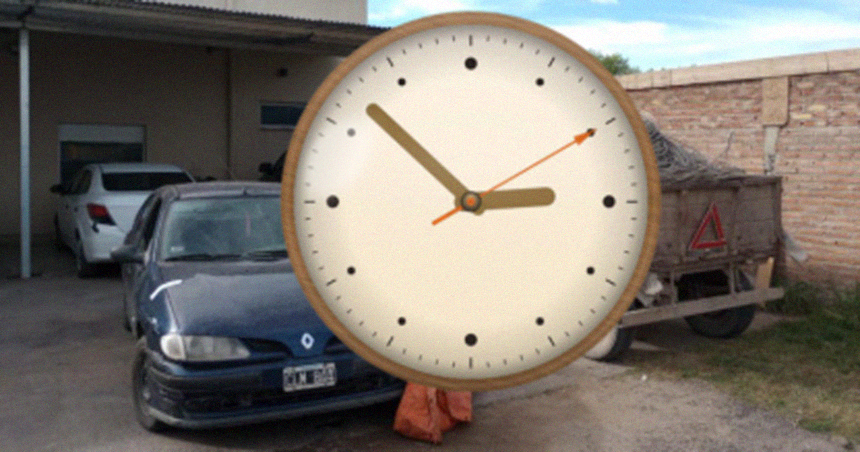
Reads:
2h52m10s
